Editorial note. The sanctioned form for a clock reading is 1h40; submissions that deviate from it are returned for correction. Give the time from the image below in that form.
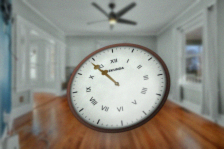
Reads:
10h54
